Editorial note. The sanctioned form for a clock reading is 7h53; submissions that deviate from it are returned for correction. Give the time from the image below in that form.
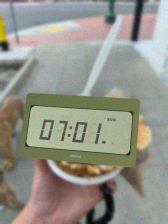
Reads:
7h01
